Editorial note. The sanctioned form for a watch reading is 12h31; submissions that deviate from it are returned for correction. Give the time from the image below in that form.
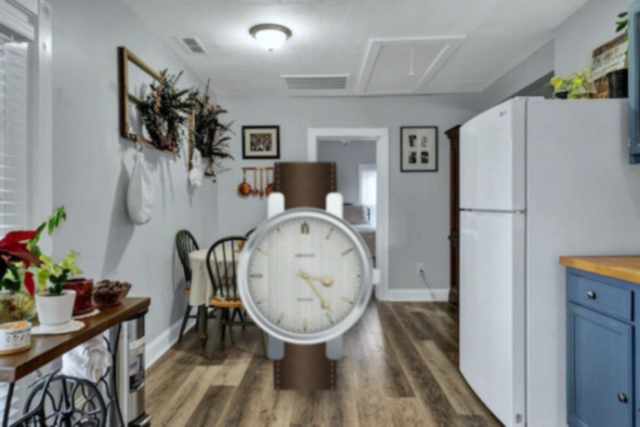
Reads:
3h24
